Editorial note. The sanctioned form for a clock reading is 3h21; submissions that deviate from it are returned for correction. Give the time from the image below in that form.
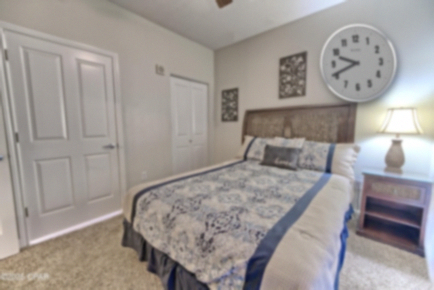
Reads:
9h41
